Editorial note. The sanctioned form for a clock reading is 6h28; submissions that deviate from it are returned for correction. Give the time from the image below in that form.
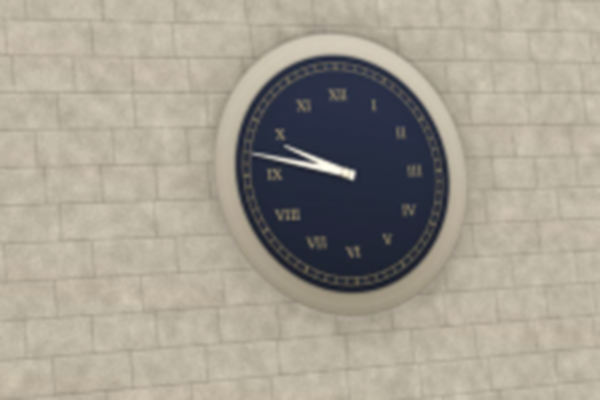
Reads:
9h47
